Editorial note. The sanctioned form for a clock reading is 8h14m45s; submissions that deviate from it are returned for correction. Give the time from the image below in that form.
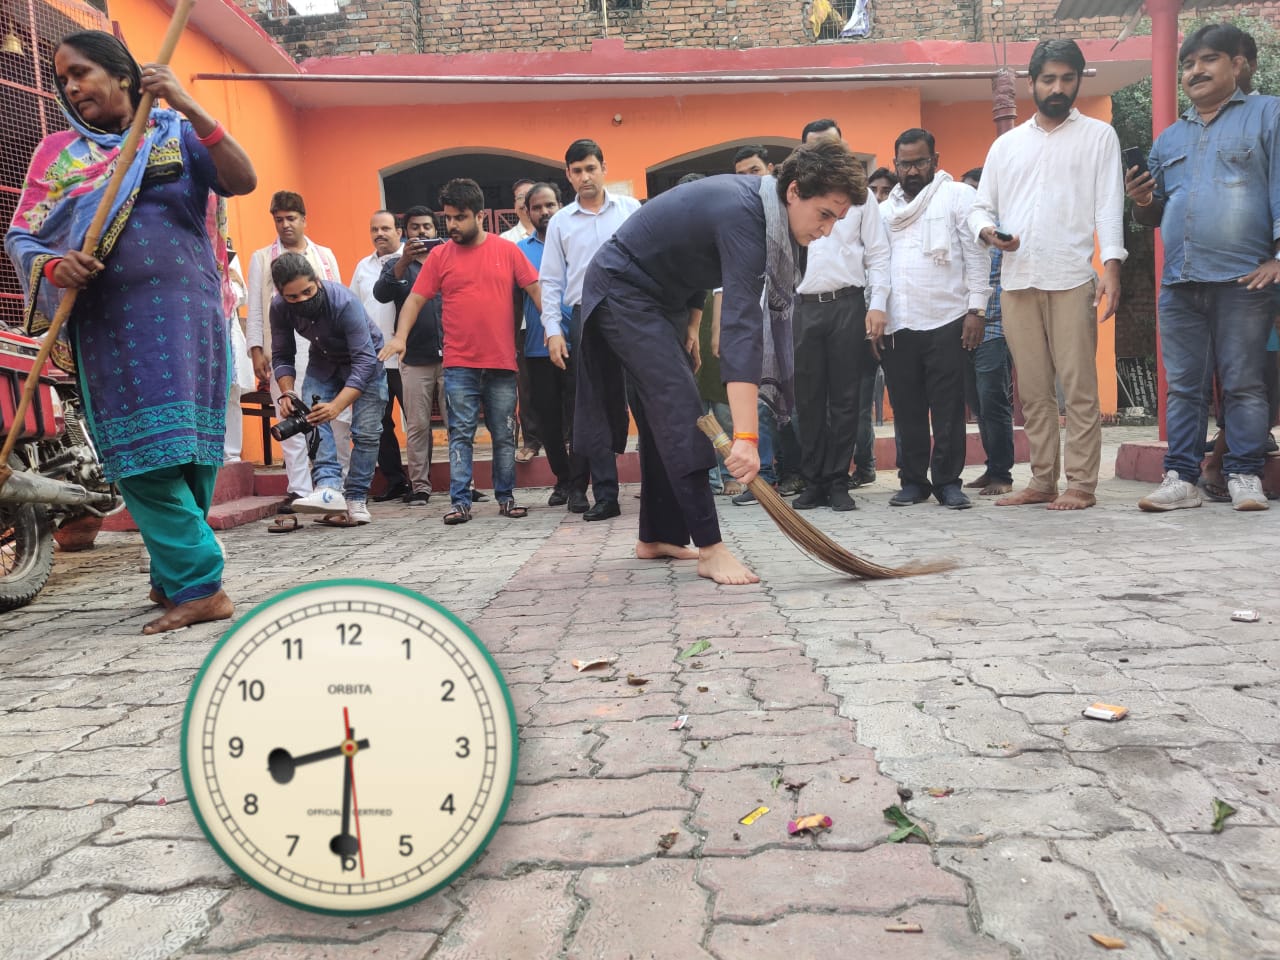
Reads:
8h30m29s
